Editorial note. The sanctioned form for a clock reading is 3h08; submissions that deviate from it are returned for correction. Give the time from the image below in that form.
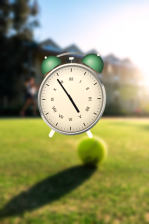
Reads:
4h54
